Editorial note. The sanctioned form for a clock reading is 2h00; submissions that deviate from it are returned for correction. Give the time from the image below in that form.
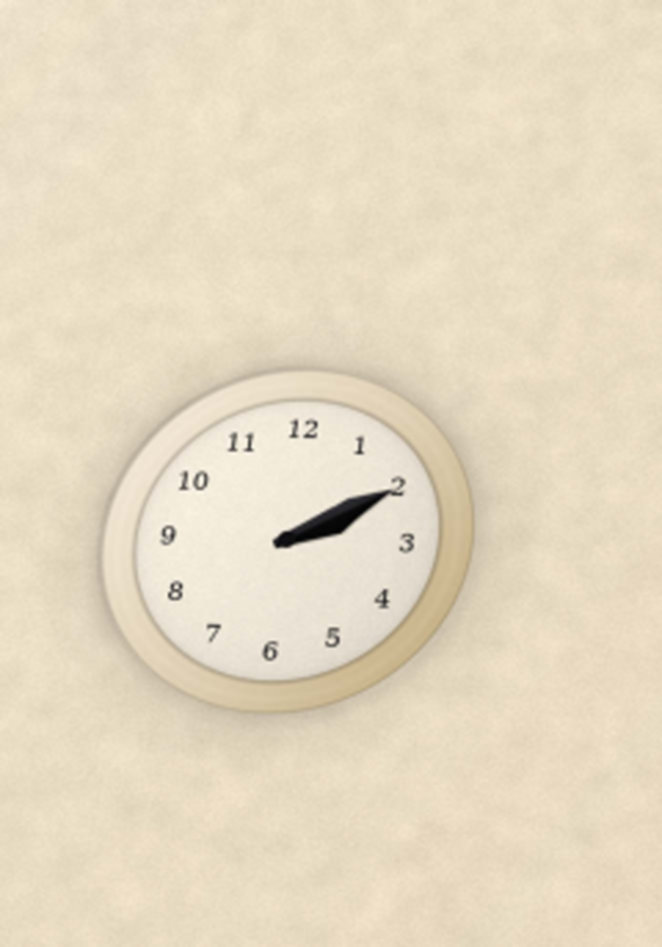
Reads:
2h10
